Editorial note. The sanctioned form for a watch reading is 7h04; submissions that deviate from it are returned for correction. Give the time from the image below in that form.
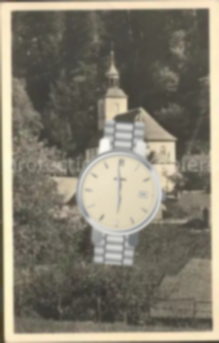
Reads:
5h59
